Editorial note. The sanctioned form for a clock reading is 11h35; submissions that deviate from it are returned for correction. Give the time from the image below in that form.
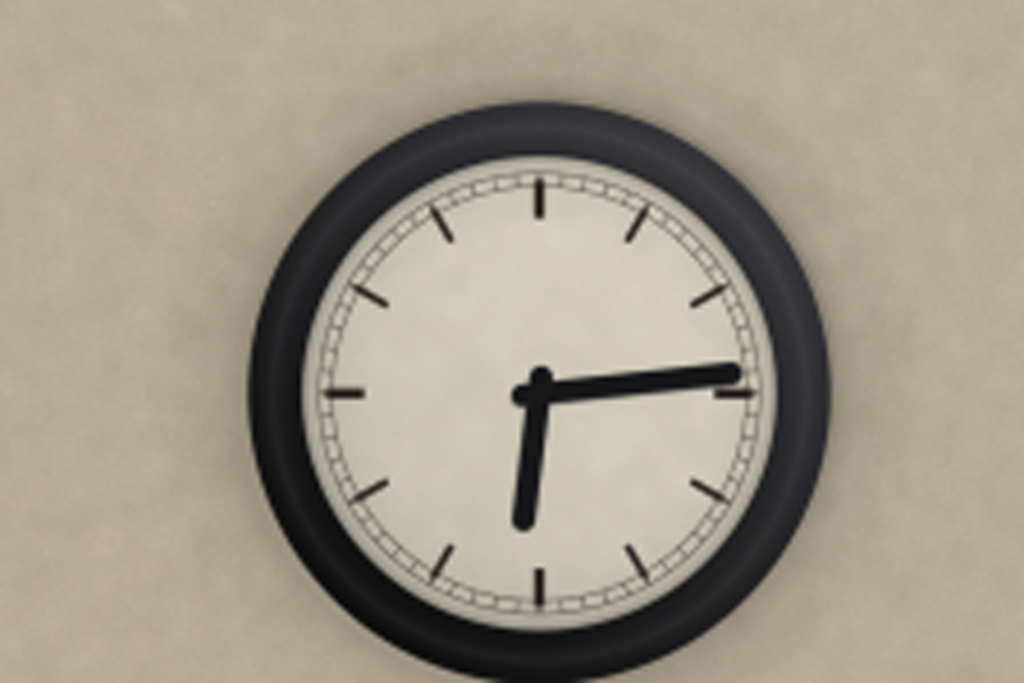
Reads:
6h14
